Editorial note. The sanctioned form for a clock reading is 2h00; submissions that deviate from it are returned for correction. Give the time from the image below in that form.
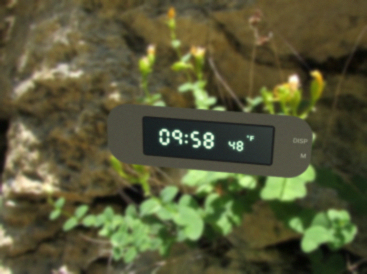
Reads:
9h58
